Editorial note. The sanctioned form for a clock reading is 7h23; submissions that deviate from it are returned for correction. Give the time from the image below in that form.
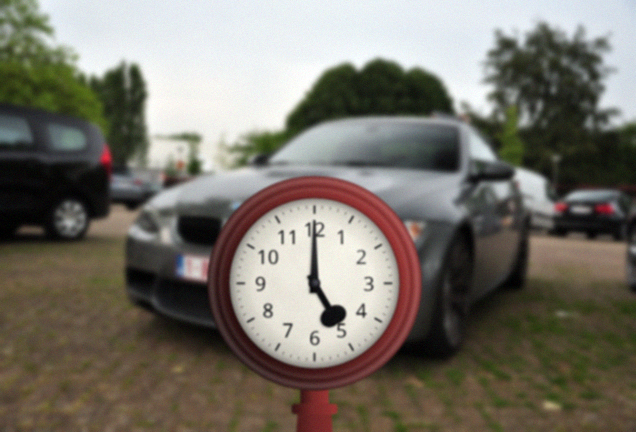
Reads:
5h00
